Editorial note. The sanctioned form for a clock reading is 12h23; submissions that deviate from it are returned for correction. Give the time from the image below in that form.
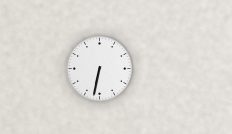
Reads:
6h32
